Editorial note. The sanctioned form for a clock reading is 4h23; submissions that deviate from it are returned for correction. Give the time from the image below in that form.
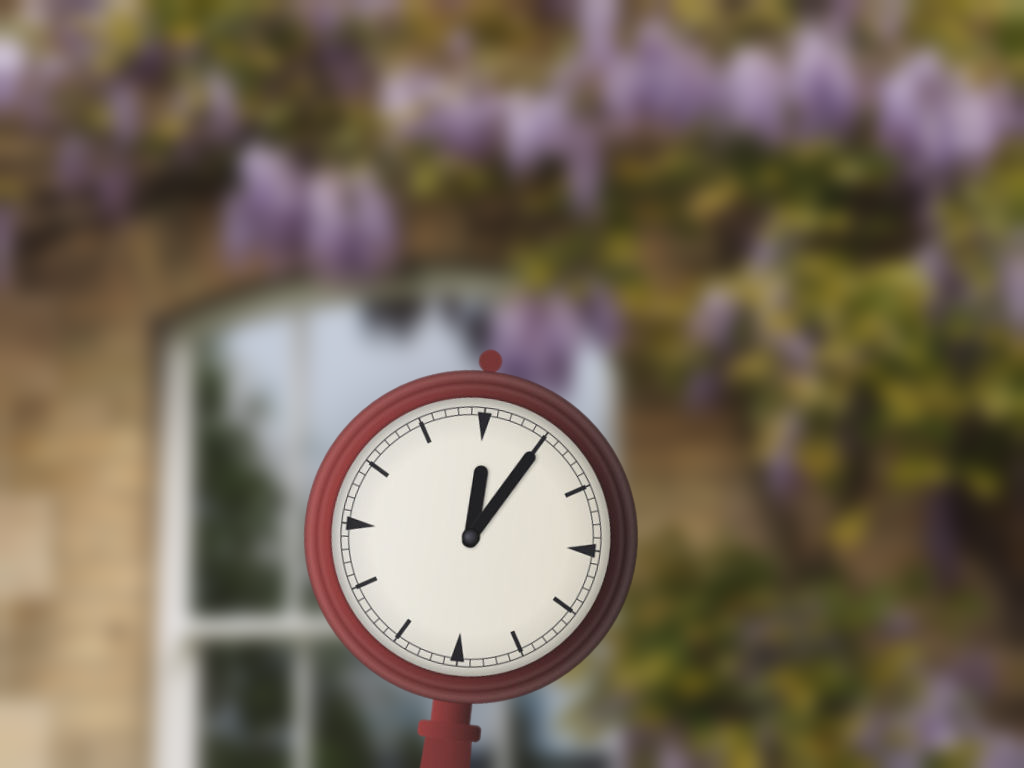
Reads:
12h05
